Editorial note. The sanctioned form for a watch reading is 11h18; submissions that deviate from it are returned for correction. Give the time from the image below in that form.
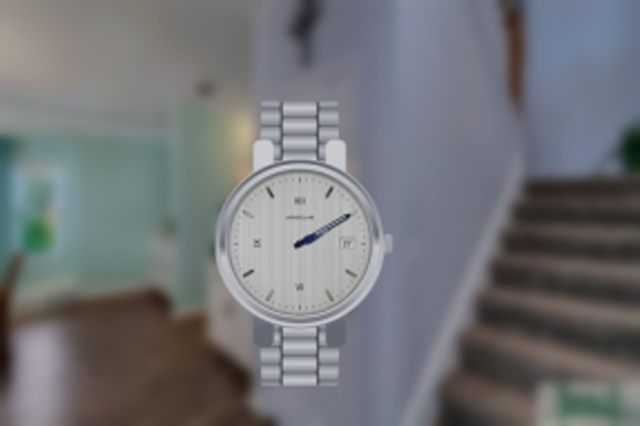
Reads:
2h10
